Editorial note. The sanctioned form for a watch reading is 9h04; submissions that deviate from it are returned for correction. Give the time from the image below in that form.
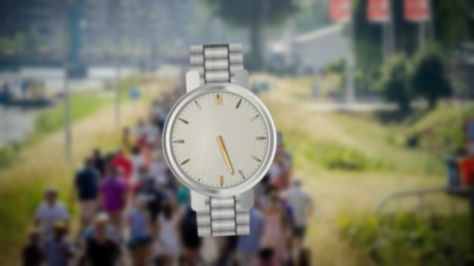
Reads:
5h27
